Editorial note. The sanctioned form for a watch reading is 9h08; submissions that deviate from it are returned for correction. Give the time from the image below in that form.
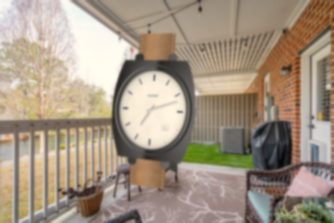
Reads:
7h12
